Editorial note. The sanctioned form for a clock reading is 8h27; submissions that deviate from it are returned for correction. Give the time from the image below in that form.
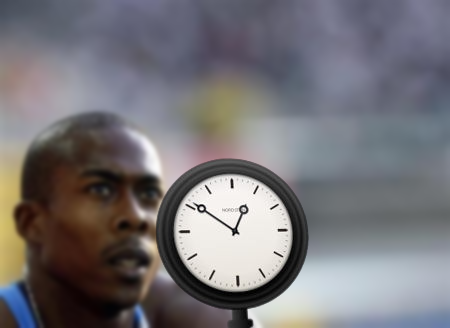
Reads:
12h51
